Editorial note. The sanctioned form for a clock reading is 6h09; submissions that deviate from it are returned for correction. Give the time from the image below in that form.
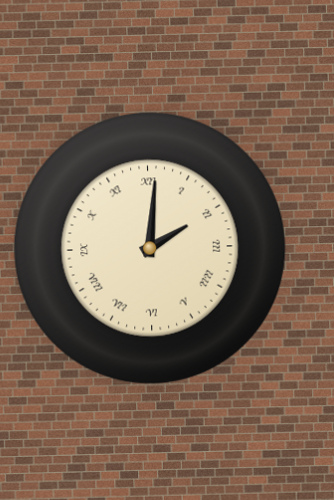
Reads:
2h01
